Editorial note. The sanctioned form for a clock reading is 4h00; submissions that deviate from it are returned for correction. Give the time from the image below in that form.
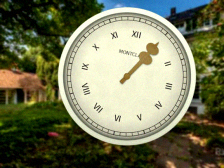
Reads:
1h05
